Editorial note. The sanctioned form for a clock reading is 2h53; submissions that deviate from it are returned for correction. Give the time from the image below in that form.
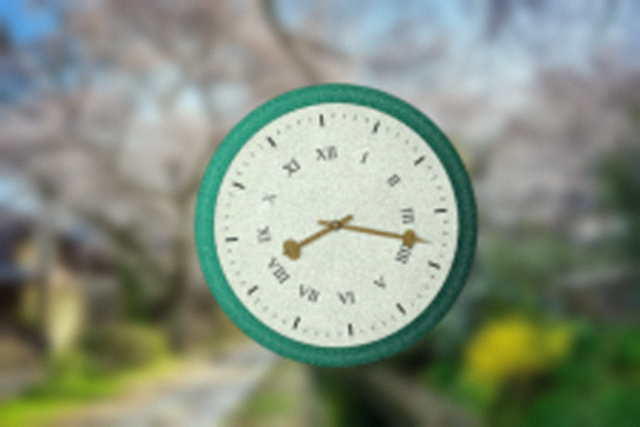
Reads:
8h18
